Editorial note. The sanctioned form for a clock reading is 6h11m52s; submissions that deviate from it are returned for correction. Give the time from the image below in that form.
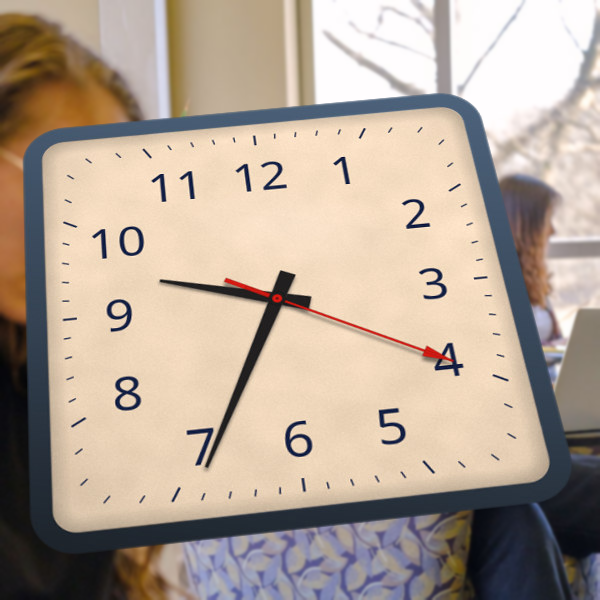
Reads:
9h34m20s
